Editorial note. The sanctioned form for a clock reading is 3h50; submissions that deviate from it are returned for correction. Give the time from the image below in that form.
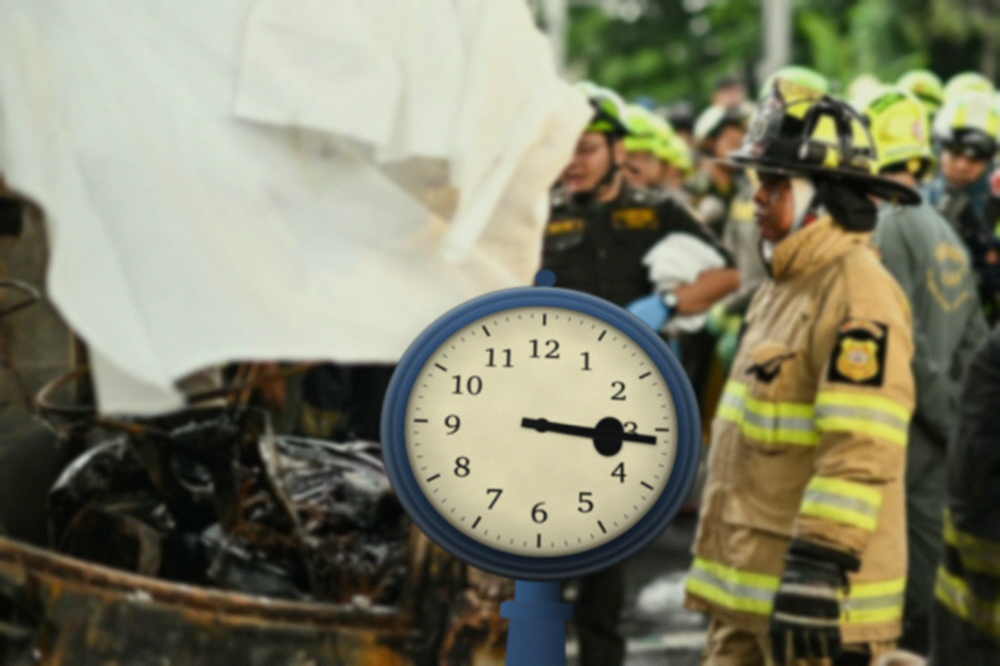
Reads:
3h16
